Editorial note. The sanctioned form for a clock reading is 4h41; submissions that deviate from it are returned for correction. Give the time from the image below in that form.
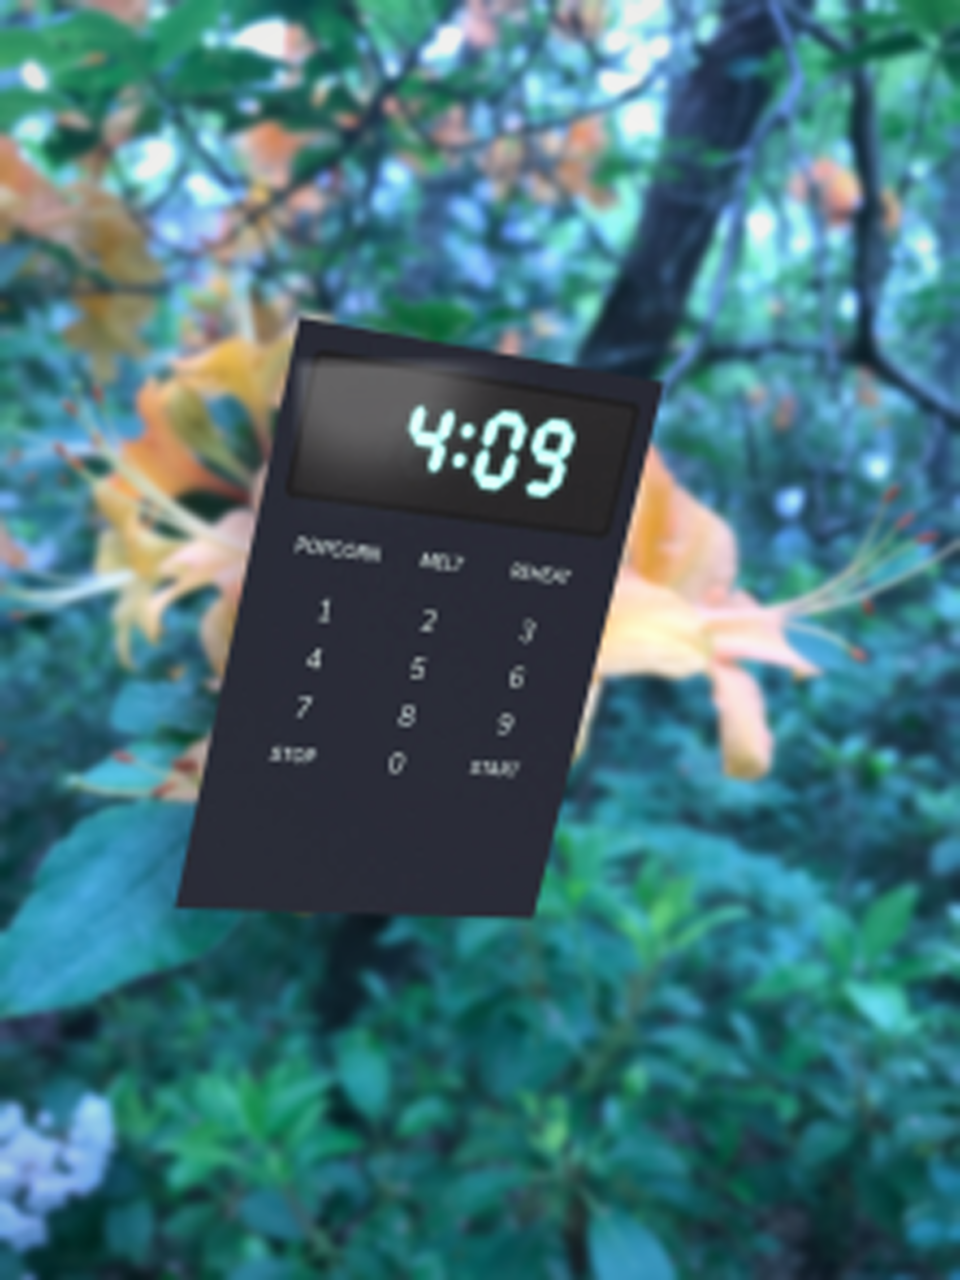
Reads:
4h09
